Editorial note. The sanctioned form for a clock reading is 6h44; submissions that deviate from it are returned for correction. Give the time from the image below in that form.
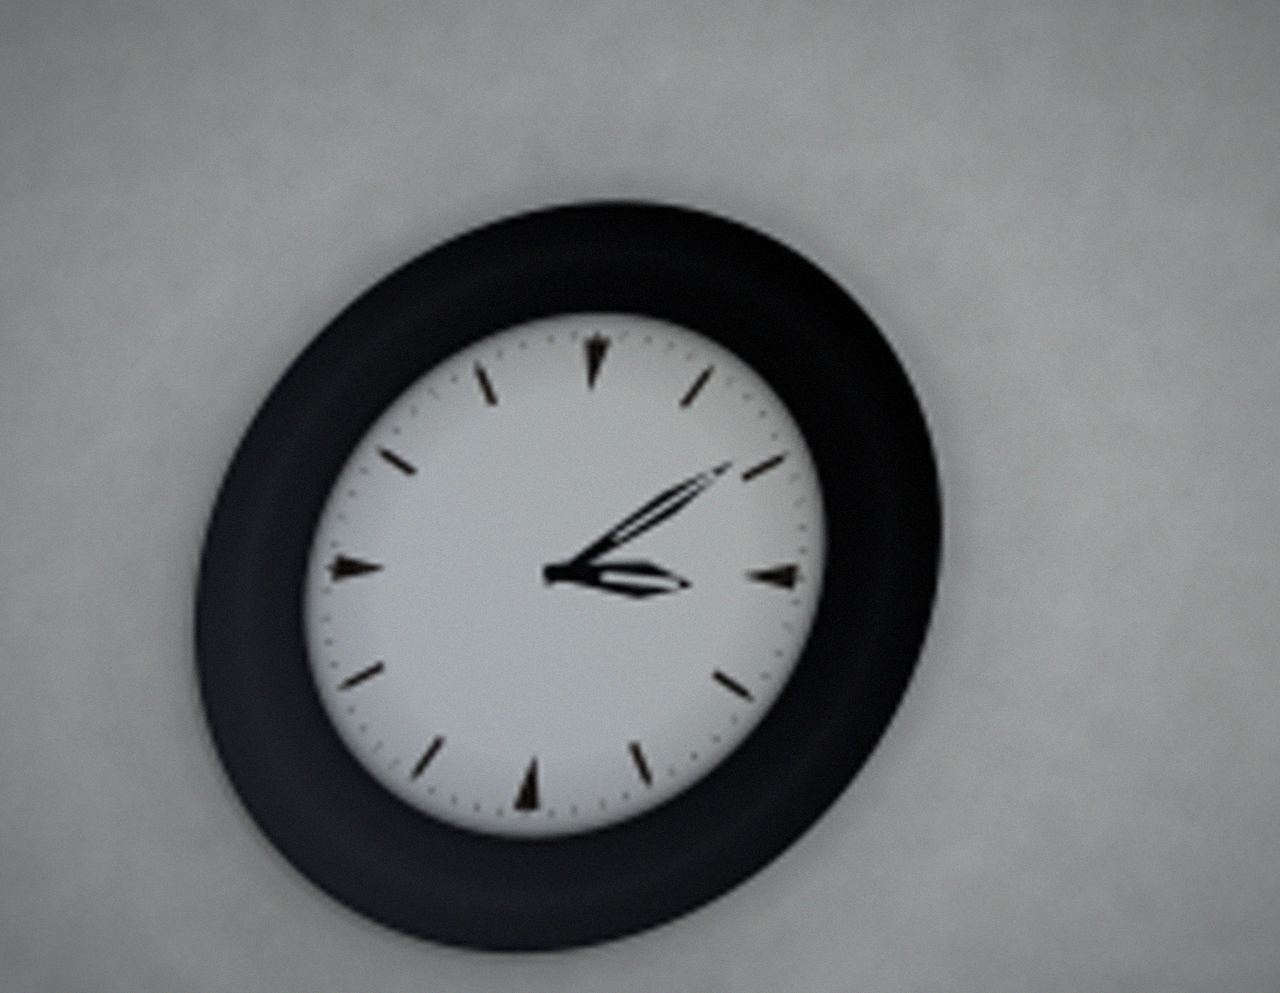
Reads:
3h09
